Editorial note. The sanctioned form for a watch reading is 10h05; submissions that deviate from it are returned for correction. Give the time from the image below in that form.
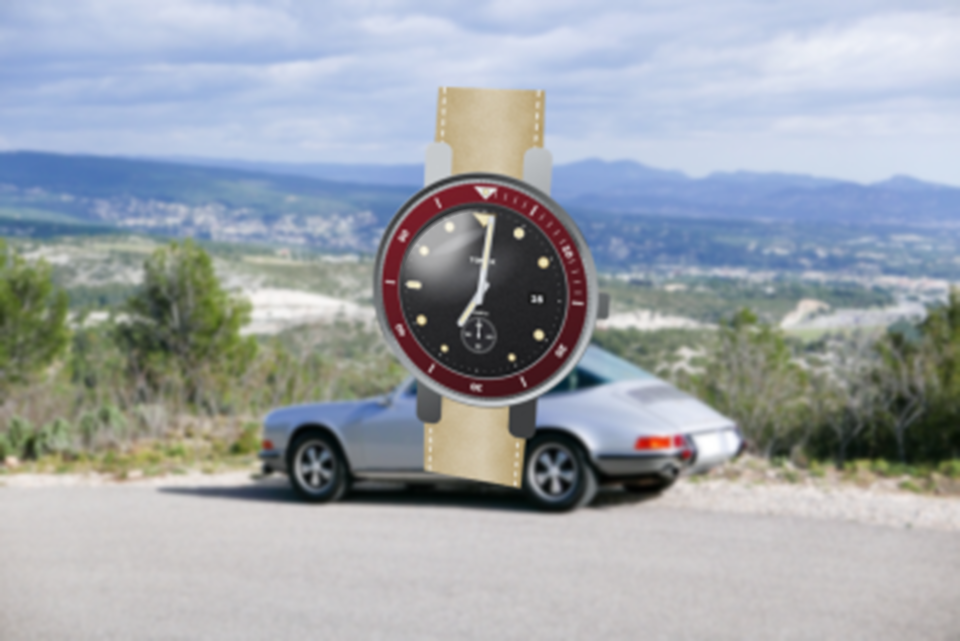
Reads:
7h01
